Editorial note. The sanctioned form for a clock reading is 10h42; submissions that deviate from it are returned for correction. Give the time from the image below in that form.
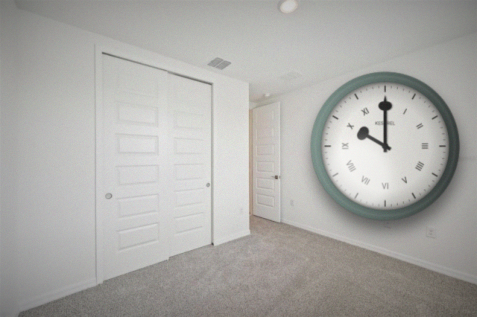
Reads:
10h00
